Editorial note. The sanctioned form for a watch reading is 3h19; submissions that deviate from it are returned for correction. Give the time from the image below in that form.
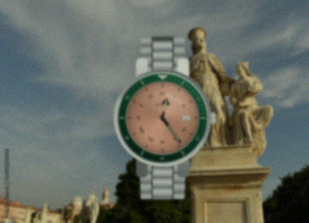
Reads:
12h24
